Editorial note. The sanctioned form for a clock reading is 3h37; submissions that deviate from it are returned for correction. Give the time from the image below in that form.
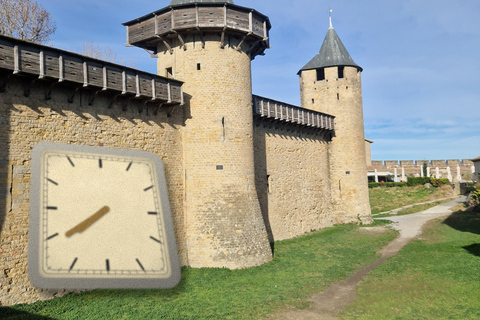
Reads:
7h39
